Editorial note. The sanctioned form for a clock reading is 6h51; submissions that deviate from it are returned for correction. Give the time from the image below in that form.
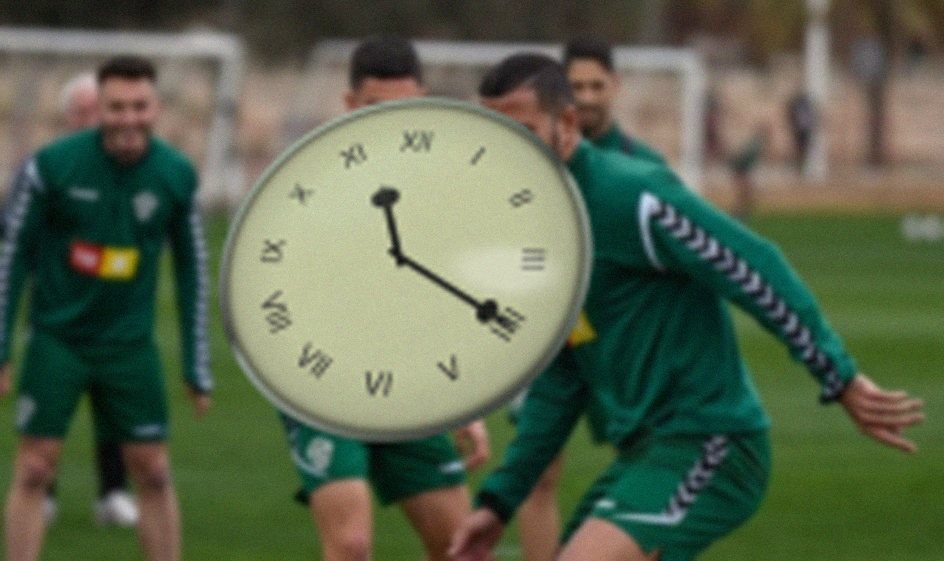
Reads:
11h20
